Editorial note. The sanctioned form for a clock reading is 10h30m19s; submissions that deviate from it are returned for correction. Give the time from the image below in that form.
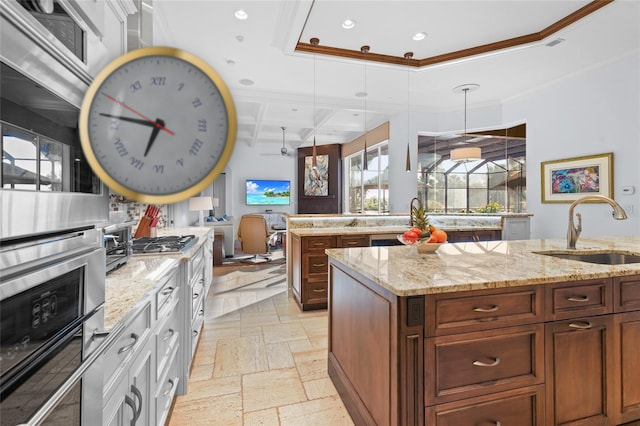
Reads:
6h46m50s
